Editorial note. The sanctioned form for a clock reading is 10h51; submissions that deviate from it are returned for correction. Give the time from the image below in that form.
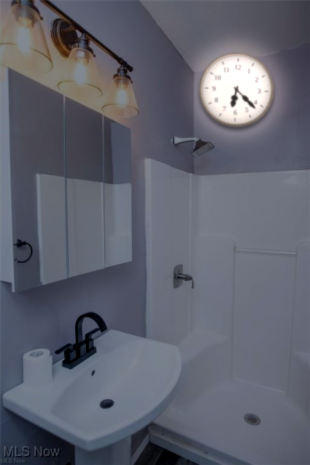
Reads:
6h22
